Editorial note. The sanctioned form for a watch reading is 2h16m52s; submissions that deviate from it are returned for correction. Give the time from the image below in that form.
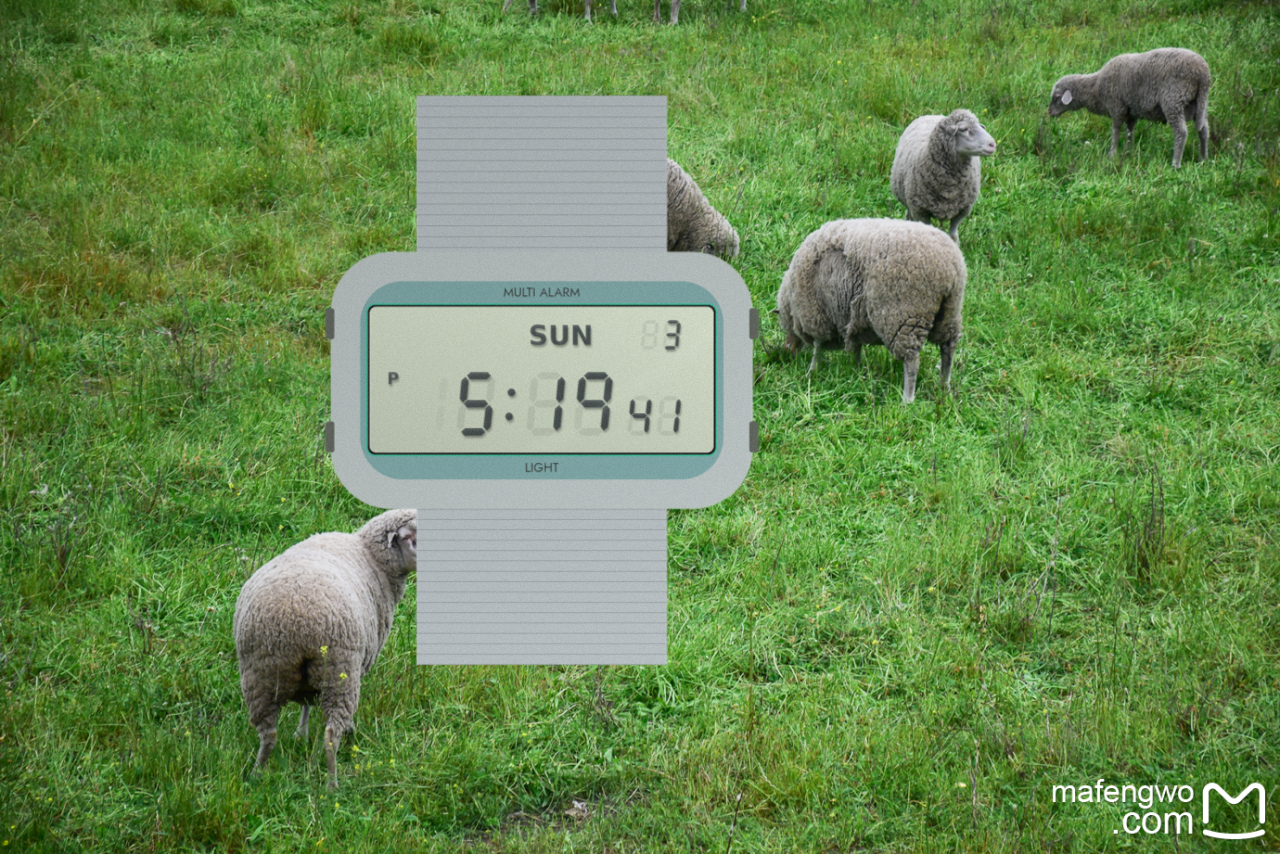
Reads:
5h19m41s
